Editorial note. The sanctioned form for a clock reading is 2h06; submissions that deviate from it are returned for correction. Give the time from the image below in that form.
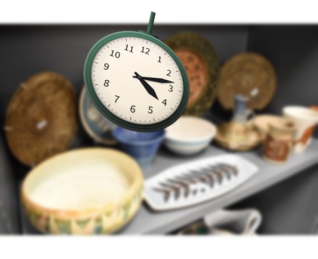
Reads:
4h13
